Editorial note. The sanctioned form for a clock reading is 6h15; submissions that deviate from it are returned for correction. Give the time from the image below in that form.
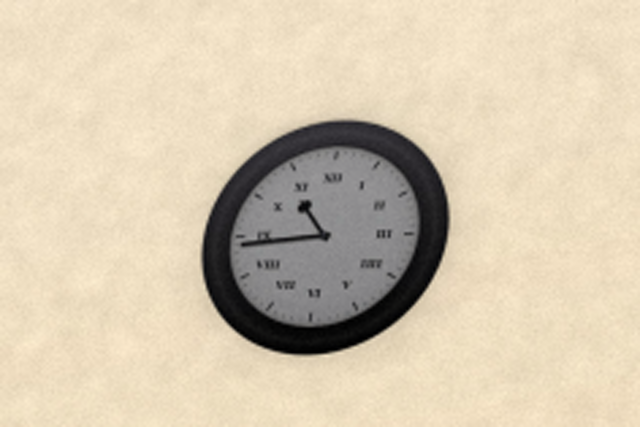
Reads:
10h44
